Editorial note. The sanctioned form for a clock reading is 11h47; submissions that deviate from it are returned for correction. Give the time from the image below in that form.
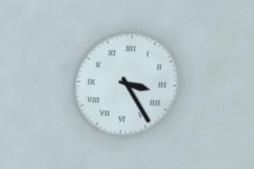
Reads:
3h24
